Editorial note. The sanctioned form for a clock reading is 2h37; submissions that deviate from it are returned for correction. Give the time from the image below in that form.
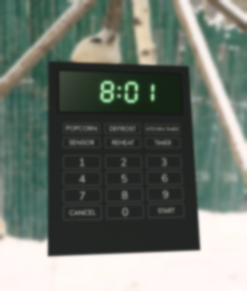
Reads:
8h01
